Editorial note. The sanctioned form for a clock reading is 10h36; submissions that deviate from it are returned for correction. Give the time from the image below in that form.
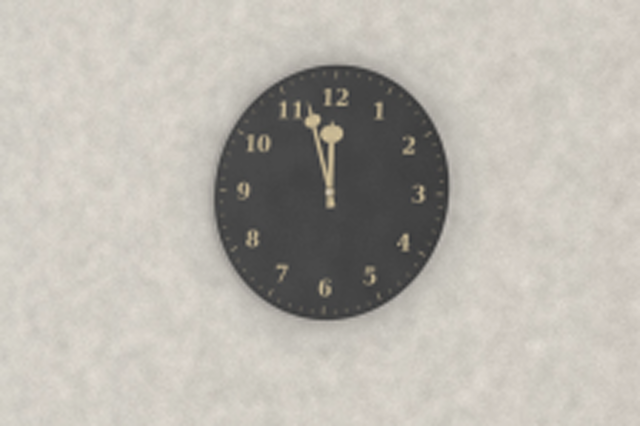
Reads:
11h57
